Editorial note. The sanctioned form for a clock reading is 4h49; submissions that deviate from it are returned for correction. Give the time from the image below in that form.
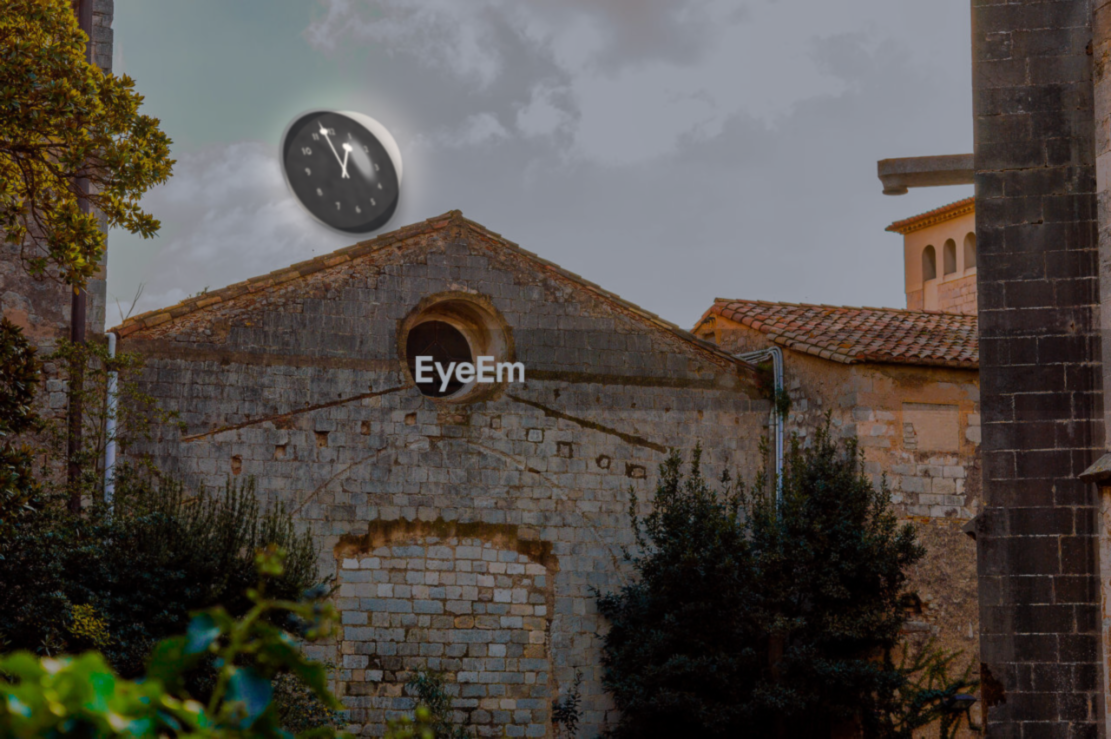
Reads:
12h58
